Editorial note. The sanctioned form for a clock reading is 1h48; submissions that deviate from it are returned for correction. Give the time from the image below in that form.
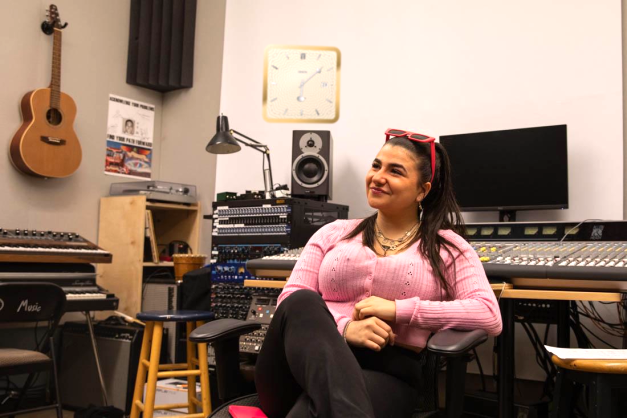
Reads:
6h08
